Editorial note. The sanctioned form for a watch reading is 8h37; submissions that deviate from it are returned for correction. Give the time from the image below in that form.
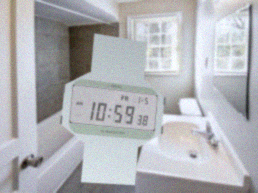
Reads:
10h59
